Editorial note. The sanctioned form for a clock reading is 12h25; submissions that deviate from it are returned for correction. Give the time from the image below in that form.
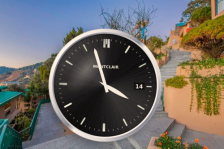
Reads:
3h57
